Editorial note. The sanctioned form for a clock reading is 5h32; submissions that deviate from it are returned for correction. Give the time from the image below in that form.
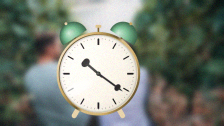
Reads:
10h21
